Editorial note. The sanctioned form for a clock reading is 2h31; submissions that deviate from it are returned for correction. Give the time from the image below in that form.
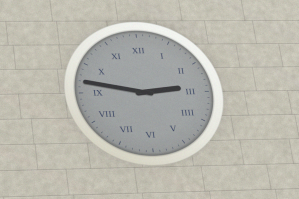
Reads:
2h47
